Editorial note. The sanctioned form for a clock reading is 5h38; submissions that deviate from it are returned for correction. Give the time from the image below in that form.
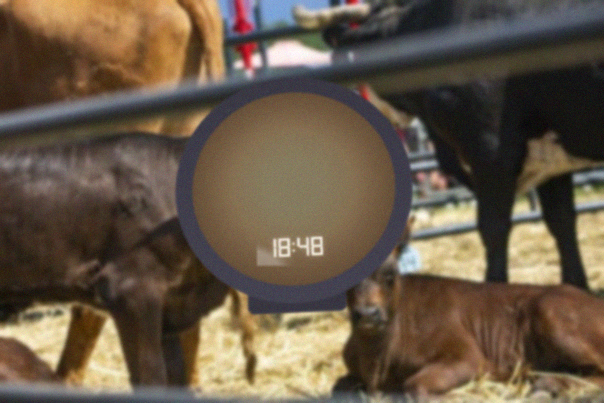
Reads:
18h48
